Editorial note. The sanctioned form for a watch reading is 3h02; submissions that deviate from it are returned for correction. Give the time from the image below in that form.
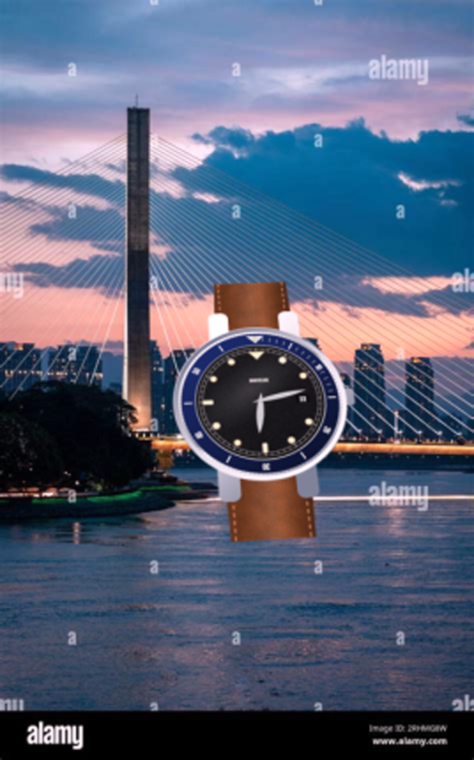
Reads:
6h13
